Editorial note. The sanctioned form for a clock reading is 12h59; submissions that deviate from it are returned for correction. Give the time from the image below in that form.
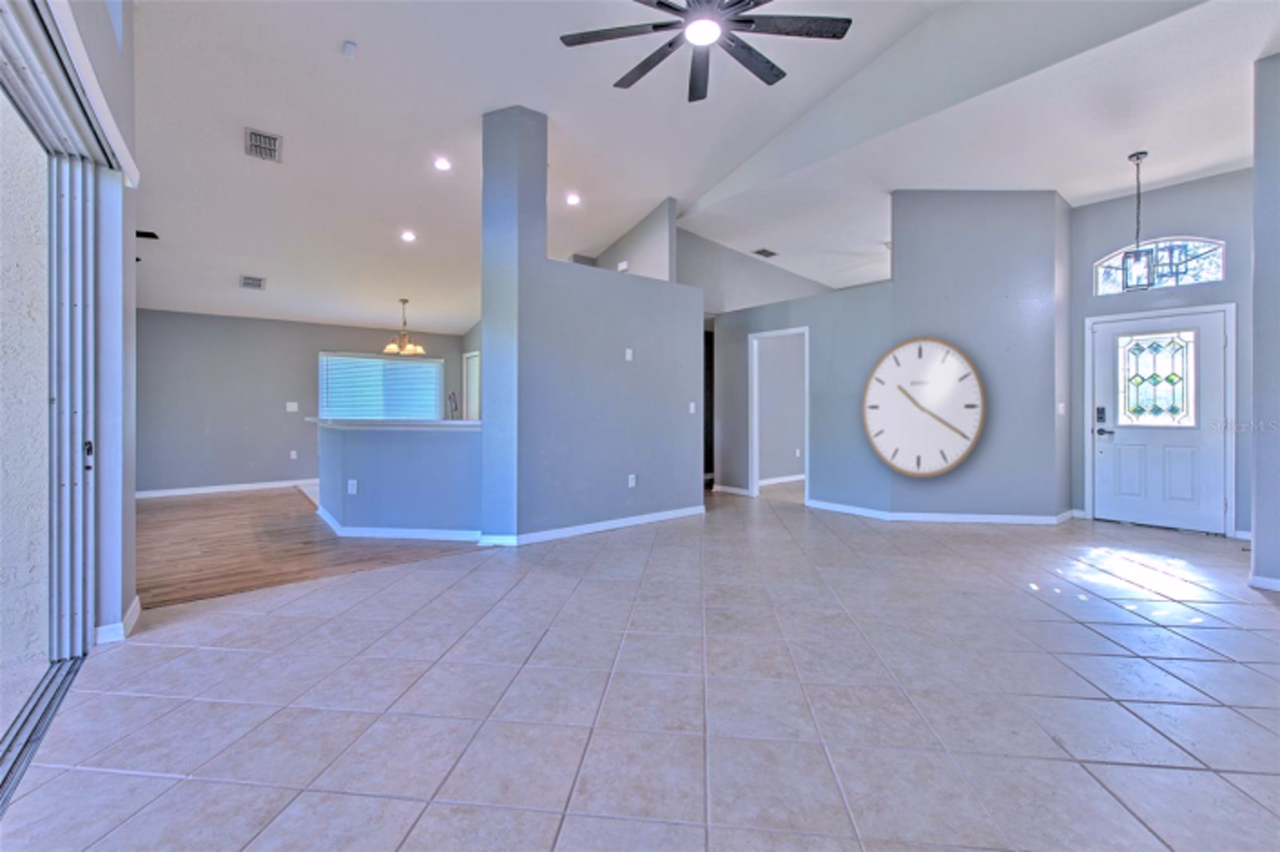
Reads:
10h20
